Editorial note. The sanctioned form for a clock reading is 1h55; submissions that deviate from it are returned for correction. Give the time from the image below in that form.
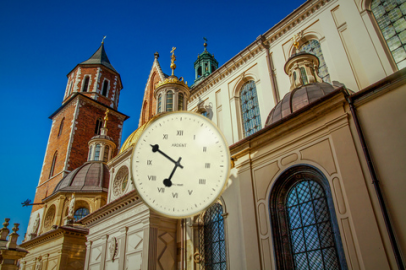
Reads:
6h50
